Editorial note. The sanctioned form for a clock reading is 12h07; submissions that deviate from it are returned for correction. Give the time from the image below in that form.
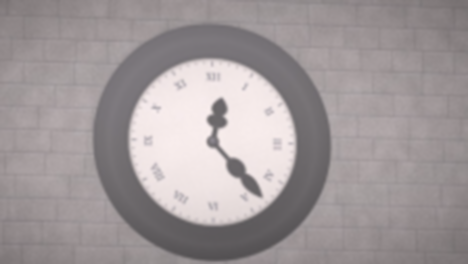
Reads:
12h23
